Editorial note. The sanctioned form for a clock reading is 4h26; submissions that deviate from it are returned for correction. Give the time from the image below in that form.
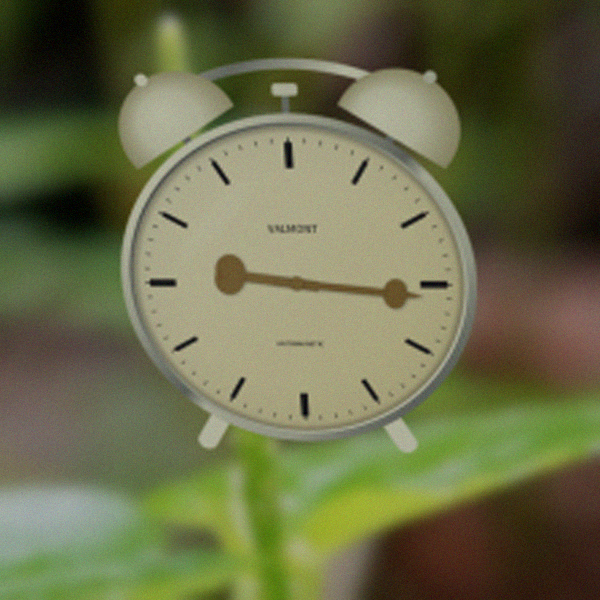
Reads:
9h16
